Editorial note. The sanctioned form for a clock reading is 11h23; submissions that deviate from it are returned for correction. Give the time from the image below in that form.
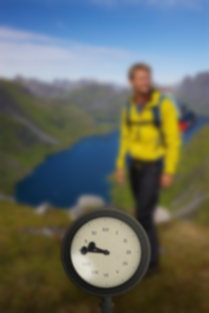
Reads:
9h46
